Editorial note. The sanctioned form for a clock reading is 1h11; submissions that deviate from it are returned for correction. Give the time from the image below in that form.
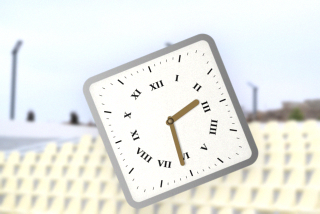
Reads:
2h31
